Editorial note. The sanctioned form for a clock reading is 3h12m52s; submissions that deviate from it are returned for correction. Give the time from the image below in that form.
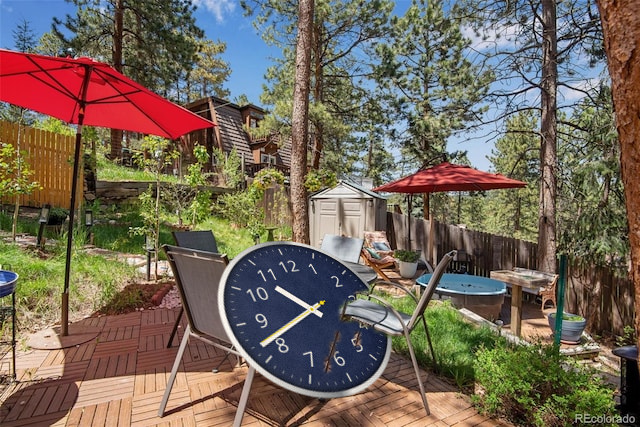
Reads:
10h41m42s
